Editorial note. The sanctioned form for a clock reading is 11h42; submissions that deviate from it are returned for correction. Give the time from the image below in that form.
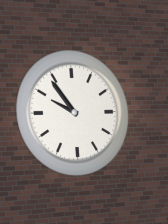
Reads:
9h54
